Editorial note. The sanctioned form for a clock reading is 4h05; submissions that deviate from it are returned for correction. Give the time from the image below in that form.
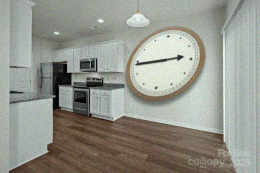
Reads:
2h44
